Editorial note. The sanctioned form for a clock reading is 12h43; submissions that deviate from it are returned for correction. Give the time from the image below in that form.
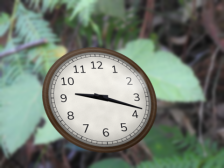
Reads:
9h18
